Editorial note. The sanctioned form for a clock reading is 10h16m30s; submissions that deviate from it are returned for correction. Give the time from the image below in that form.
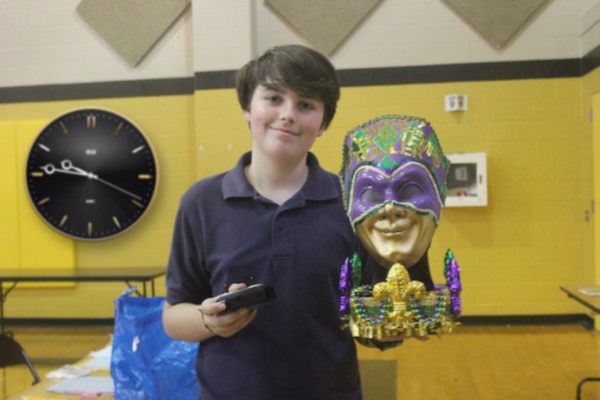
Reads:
9h46m19s
